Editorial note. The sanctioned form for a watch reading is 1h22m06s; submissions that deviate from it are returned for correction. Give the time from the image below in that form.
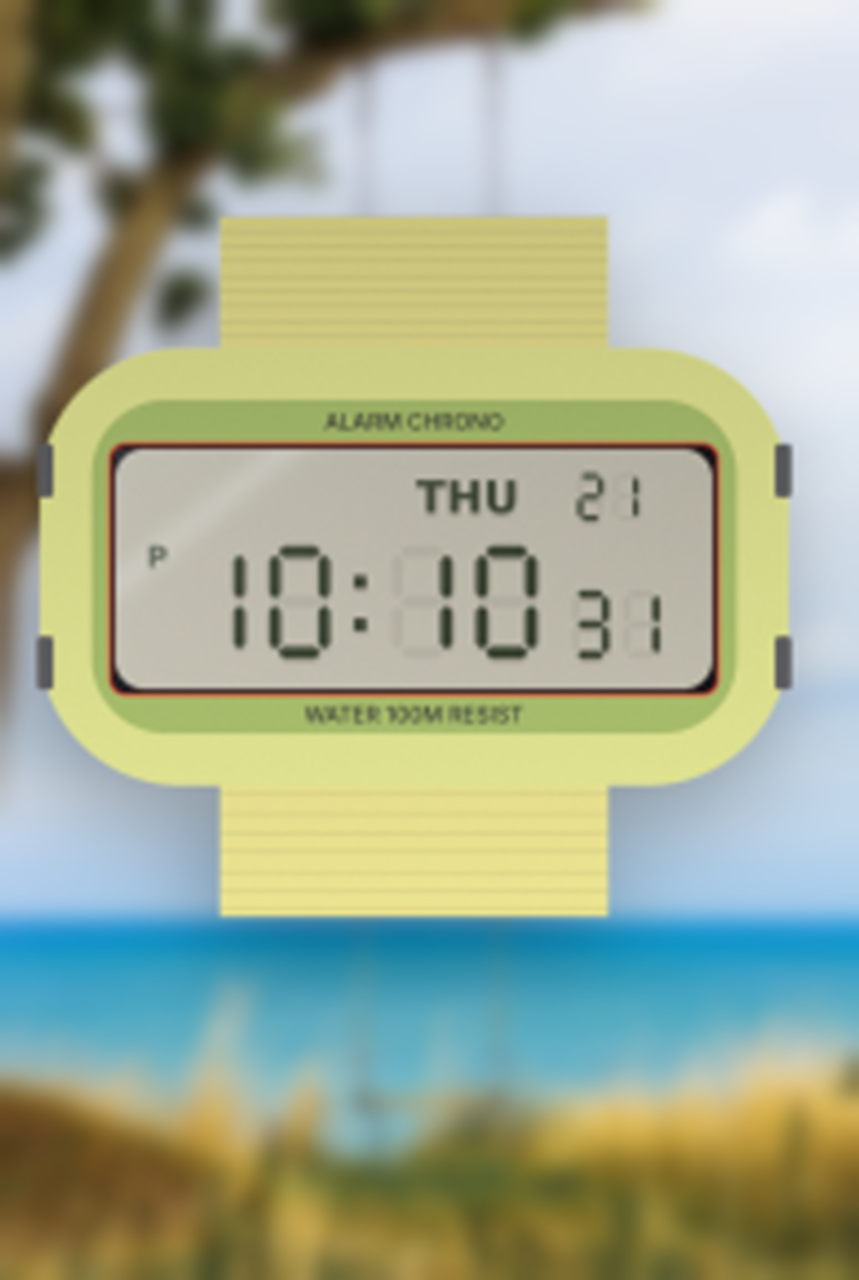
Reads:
10h10m31s
